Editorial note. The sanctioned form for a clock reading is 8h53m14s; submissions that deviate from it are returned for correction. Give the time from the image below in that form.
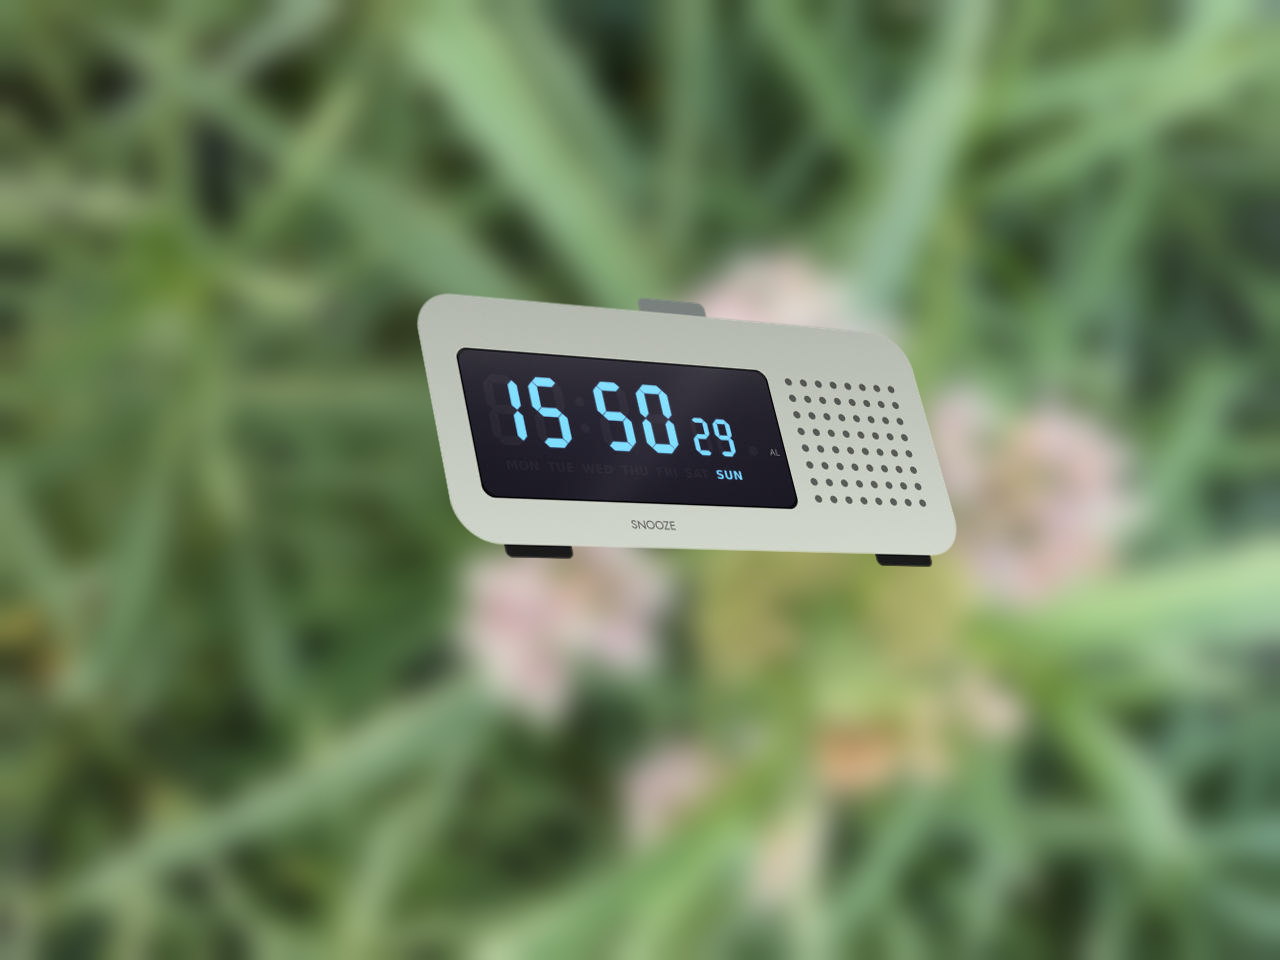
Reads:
15h50m29s
